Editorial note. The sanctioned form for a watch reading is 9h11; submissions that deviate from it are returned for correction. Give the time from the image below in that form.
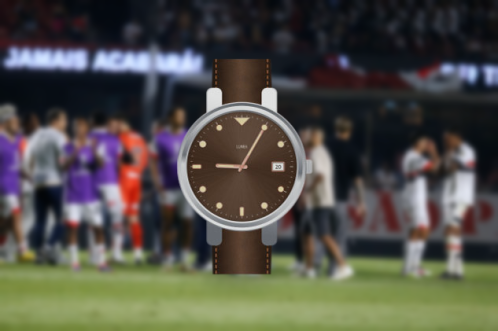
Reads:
9h05
